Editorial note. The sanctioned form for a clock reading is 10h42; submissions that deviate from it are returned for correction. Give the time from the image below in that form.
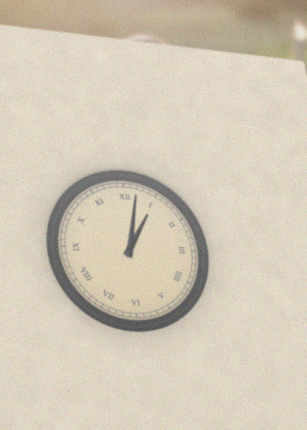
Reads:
1h02
